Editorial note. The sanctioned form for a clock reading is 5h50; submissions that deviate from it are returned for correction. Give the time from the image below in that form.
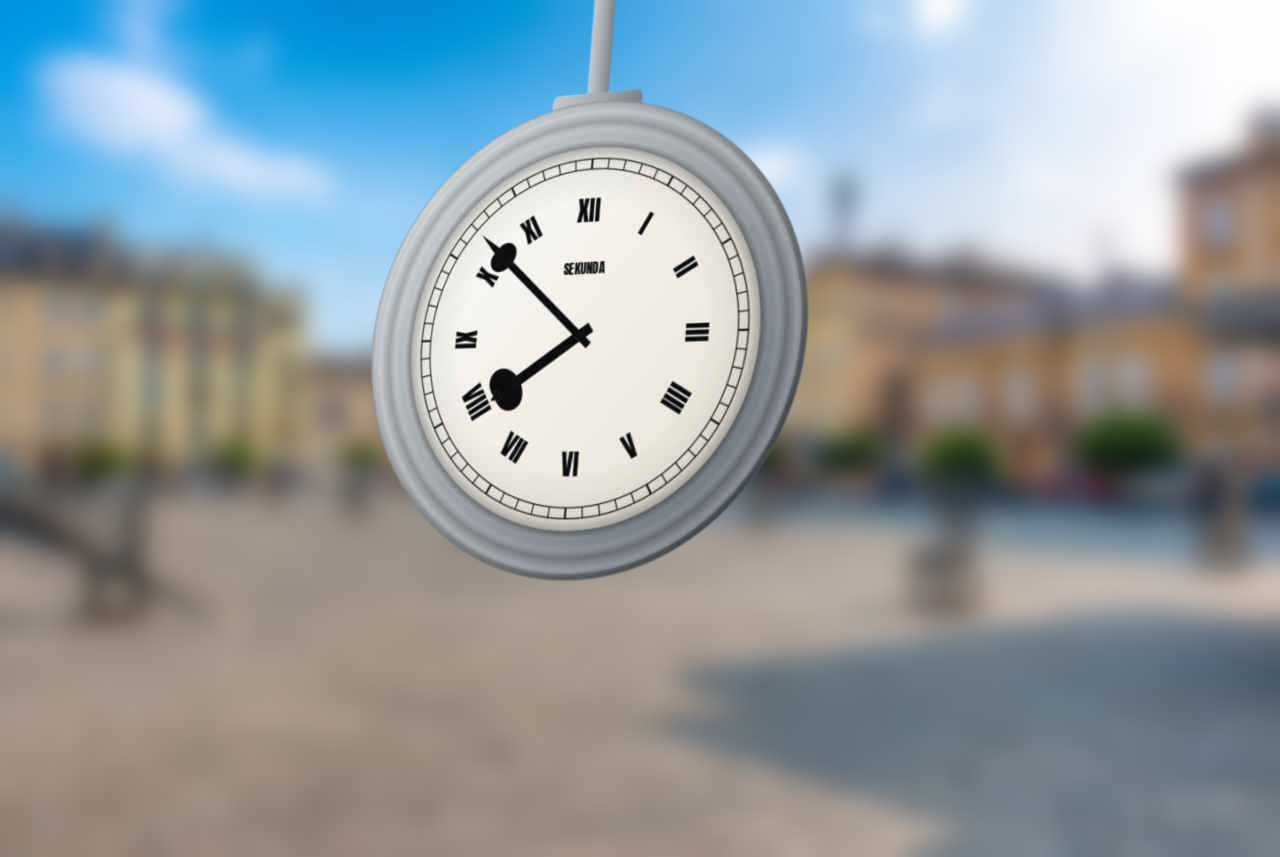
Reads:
7h52
